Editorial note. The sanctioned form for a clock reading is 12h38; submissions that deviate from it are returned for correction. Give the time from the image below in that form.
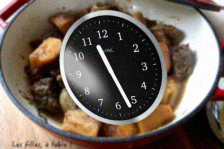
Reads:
11h27
